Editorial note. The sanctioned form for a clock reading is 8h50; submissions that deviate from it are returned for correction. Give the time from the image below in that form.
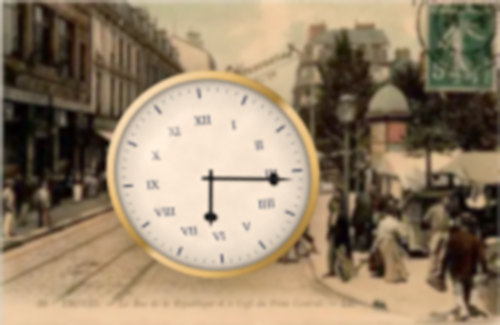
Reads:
6h16
